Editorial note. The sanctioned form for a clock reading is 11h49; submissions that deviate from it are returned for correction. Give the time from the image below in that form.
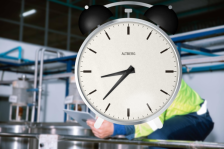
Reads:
8h37
